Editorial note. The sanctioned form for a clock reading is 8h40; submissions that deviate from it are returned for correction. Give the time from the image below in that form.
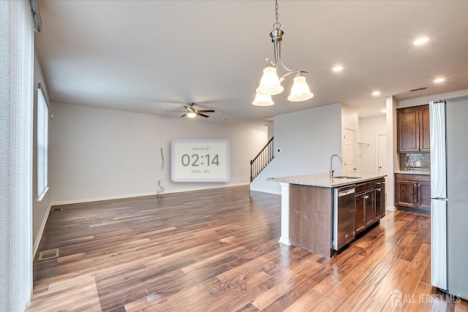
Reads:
2h14
